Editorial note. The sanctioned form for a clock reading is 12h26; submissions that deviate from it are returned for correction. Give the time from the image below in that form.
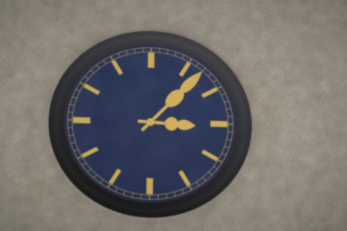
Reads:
3h07
